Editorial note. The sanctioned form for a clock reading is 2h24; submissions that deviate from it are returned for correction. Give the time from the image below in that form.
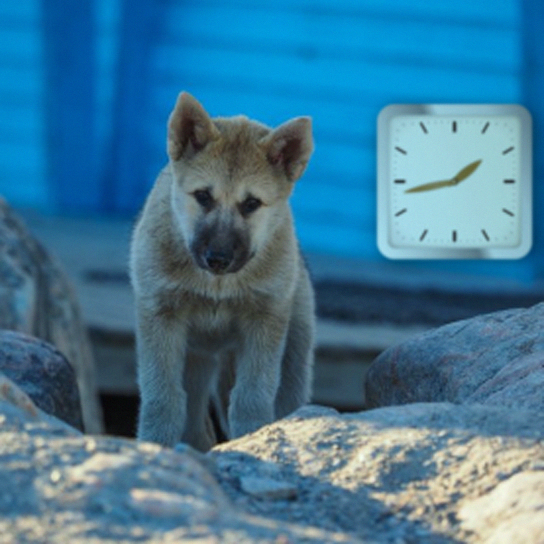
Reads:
1h43
